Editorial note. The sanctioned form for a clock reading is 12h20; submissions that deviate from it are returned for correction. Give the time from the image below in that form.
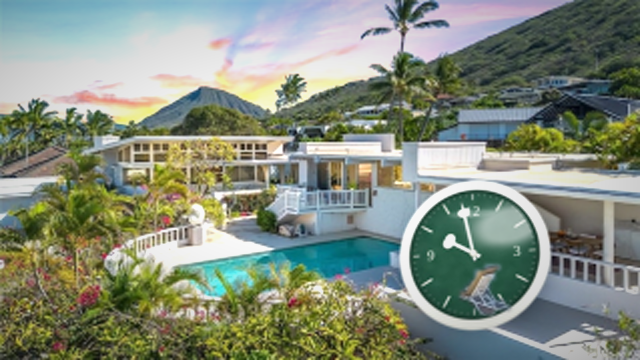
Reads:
9h58
